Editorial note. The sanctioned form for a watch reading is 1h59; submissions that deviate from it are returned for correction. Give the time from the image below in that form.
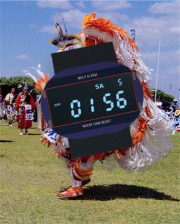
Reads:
1h56
